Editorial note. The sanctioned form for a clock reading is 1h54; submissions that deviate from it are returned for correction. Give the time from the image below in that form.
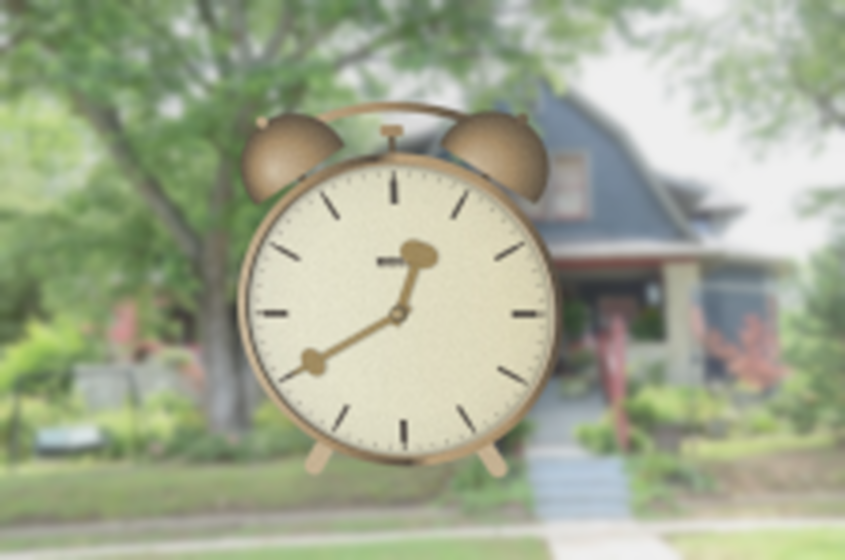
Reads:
12h40
